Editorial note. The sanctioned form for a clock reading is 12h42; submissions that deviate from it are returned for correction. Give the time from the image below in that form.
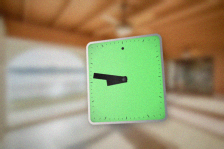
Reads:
8h47
